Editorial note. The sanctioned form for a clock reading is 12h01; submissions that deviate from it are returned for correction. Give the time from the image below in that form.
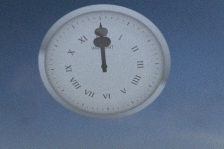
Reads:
12h00
